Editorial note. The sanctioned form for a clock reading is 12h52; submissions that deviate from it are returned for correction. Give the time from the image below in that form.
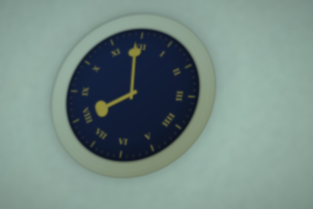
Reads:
7h59
